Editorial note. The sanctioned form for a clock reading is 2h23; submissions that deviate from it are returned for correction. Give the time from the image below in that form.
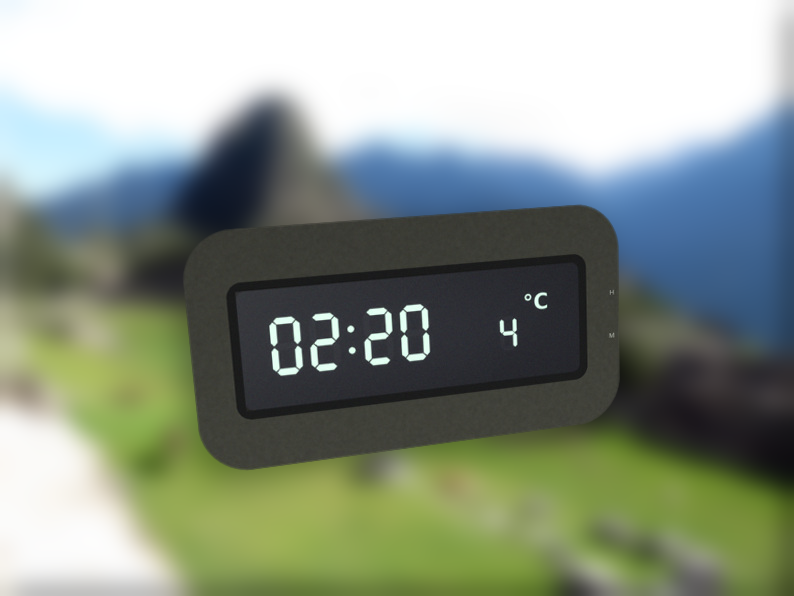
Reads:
2h20
